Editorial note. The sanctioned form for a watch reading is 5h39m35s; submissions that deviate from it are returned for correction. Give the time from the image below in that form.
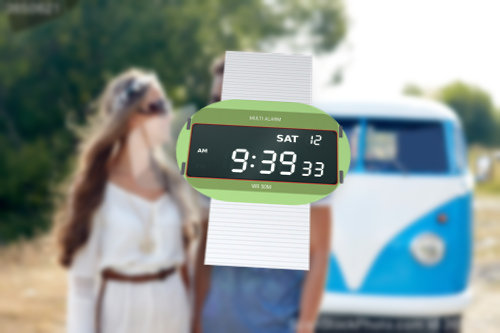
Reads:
9h39m33s
